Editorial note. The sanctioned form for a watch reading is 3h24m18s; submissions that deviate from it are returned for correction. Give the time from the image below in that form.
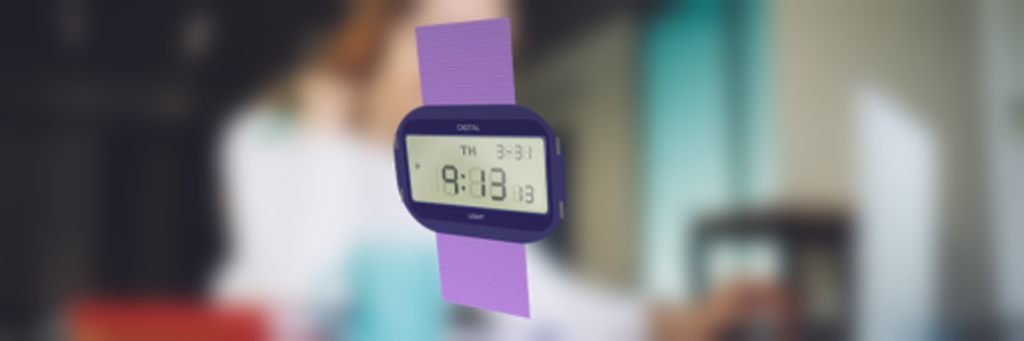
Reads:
9h13m13s
